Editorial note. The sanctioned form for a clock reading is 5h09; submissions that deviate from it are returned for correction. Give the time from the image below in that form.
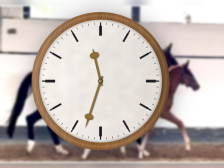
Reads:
11h33
